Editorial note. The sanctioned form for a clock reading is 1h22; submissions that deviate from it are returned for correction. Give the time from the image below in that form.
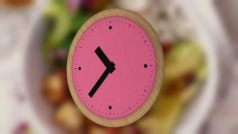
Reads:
10h37
